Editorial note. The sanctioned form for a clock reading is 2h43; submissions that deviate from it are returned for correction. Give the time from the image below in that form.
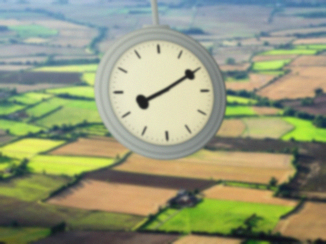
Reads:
8h10
